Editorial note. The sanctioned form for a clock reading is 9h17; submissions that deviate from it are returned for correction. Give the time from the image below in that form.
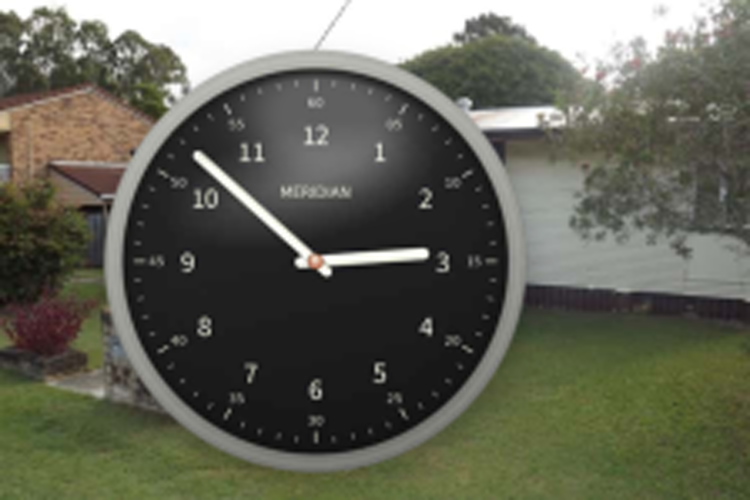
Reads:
2h52
